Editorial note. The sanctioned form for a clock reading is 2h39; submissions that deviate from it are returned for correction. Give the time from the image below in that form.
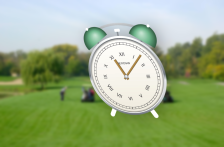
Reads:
11h07
